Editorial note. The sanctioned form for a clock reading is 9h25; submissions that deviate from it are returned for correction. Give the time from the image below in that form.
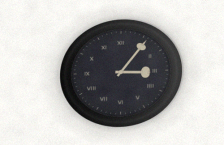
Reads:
3h06
